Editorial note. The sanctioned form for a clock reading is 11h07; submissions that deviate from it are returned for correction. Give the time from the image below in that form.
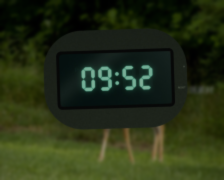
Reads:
9h52
